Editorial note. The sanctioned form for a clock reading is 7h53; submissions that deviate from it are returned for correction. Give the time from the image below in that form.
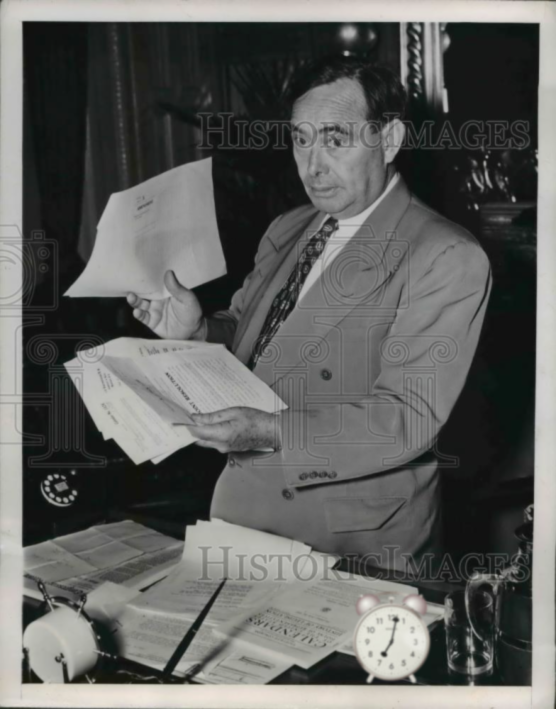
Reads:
7h02
